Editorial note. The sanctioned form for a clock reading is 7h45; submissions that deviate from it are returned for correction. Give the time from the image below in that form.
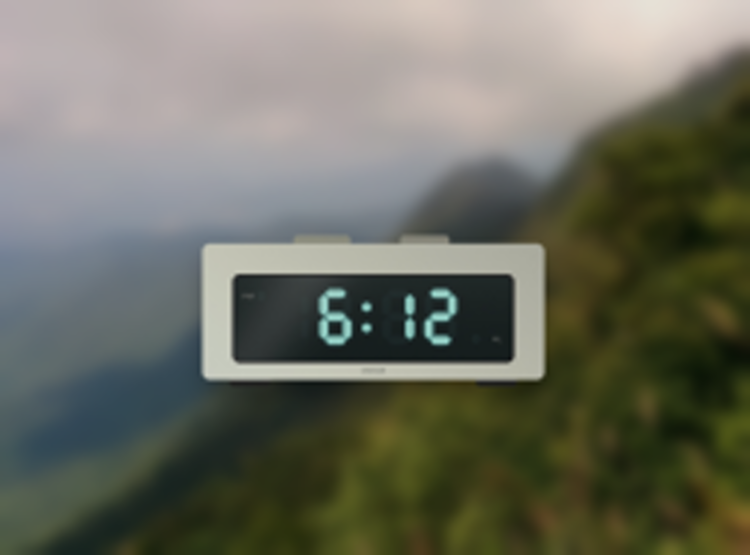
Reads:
6h12
